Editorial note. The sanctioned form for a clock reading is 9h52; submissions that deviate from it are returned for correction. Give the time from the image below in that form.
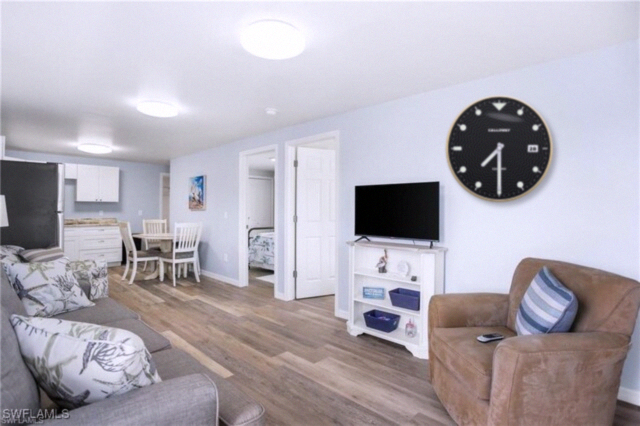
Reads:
7h30
